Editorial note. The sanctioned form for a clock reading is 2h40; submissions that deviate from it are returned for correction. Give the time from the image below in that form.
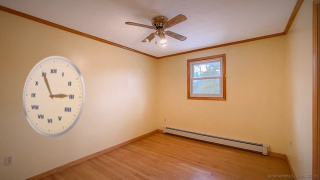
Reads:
2h55
